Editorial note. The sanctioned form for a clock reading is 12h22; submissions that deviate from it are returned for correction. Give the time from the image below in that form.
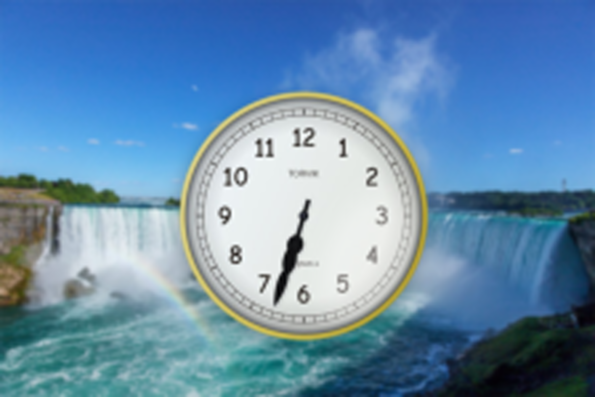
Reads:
6h33
